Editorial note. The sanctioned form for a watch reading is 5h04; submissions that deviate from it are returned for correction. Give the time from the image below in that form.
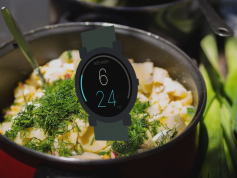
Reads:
6h24
